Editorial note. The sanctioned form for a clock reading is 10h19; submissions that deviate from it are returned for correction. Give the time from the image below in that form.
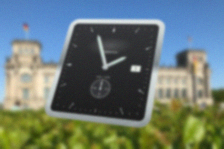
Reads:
1h56
